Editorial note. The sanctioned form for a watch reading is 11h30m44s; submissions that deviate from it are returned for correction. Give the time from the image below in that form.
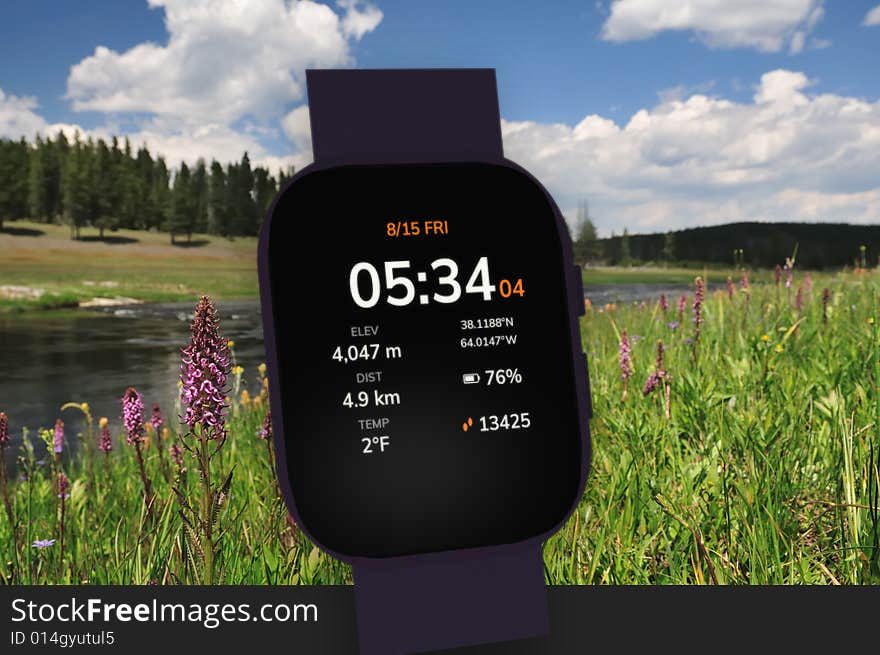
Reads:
5h34m04s
